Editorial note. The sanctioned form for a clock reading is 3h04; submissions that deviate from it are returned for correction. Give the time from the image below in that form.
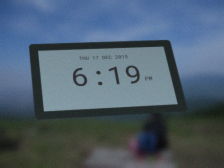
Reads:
6h19
